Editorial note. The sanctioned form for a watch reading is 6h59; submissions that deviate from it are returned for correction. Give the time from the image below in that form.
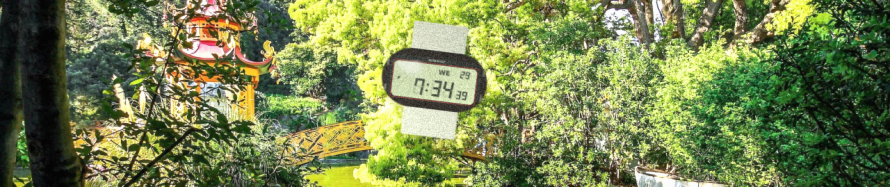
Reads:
7h34
